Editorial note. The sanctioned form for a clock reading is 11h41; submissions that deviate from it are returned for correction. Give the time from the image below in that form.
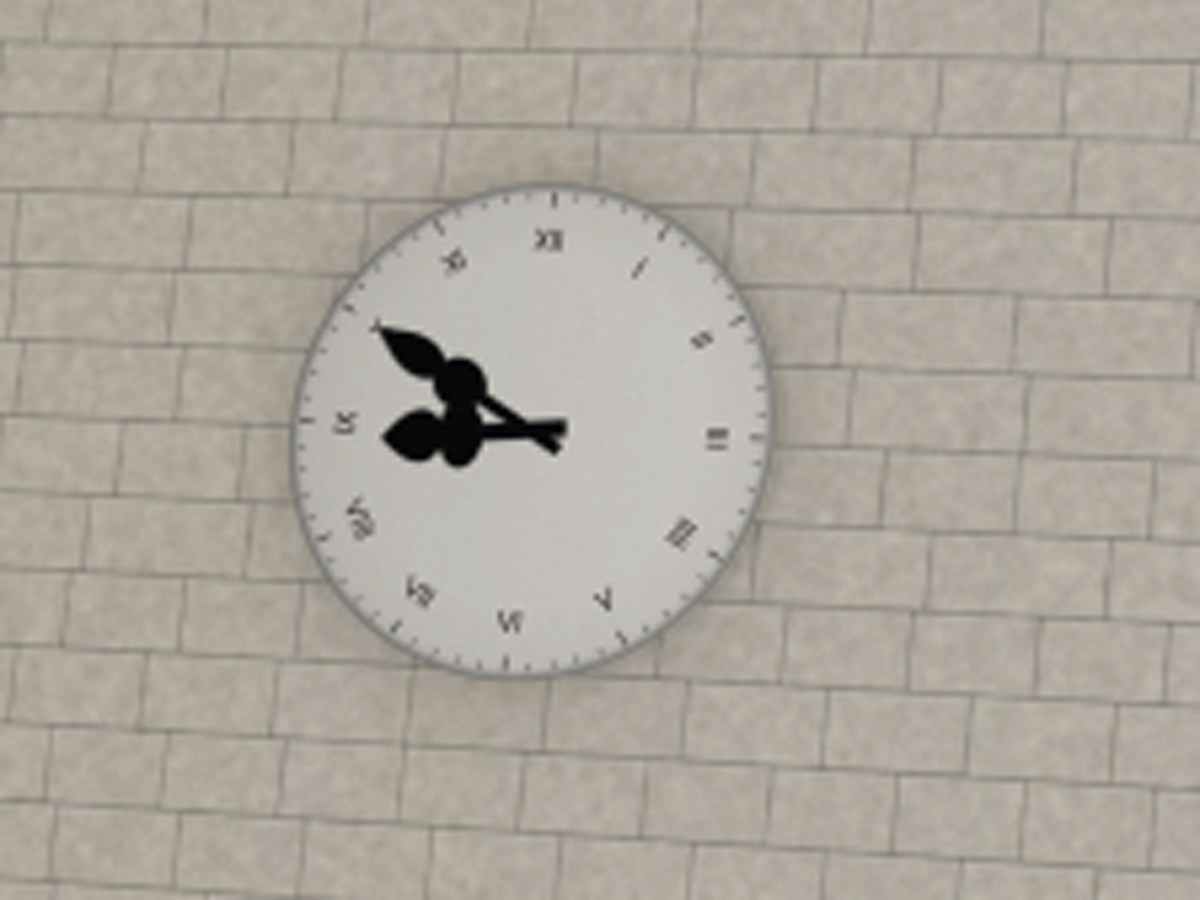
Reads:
8h50
